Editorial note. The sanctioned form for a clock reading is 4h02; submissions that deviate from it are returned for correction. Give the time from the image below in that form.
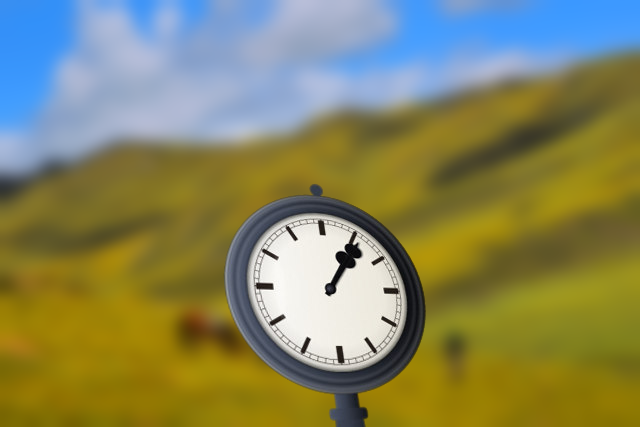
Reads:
1h06
